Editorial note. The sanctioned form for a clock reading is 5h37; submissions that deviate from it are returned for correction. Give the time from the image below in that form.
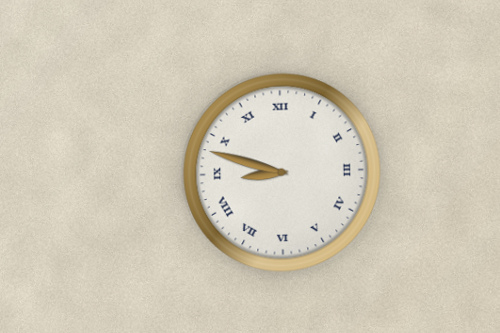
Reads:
8h48
